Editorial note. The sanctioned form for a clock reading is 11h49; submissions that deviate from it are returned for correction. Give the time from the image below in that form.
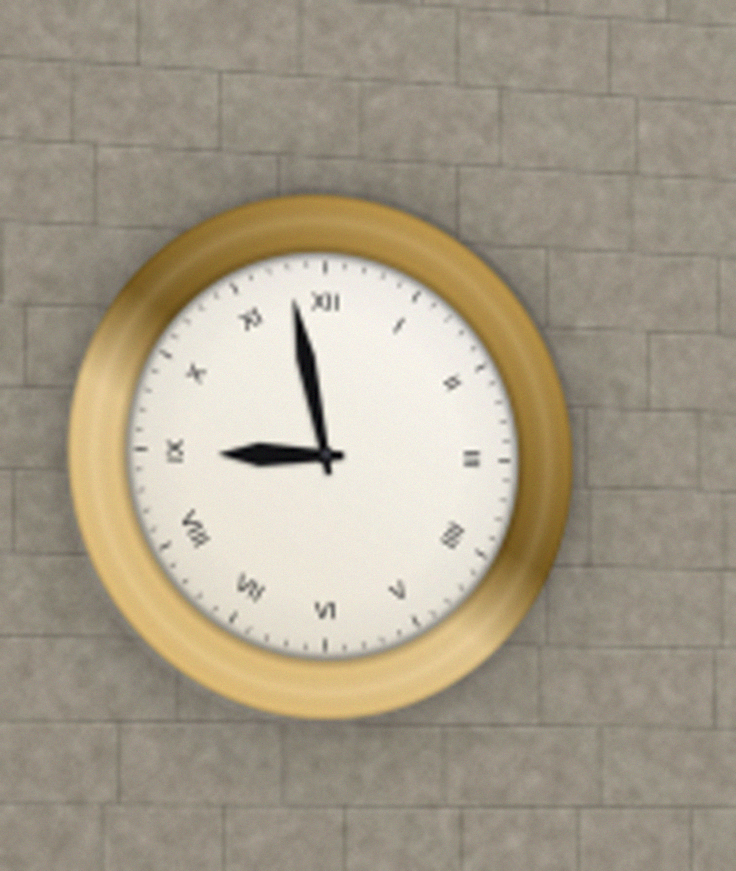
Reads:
8h58
